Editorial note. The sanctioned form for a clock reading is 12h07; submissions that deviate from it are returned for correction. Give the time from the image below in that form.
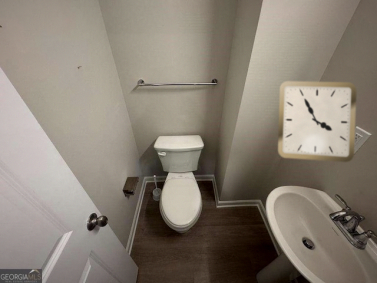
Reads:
3h55
